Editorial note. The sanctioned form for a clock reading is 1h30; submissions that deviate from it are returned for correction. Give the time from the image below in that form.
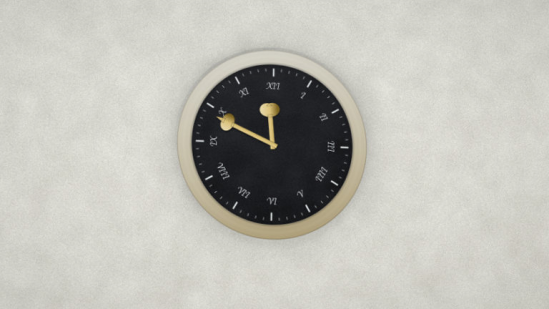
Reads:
11h49
